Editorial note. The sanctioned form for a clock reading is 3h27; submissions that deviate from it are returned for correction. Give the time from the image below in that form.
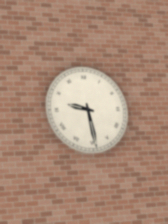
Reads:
9h29
